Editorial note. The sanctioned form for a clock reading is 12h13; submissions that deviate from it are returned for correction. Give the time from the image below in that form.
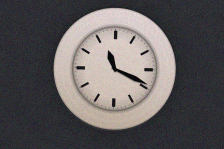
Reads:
11h19
